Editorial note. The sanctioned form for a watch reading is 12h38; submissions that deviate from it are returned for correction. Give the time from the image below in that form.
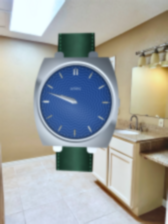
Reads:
9h48
